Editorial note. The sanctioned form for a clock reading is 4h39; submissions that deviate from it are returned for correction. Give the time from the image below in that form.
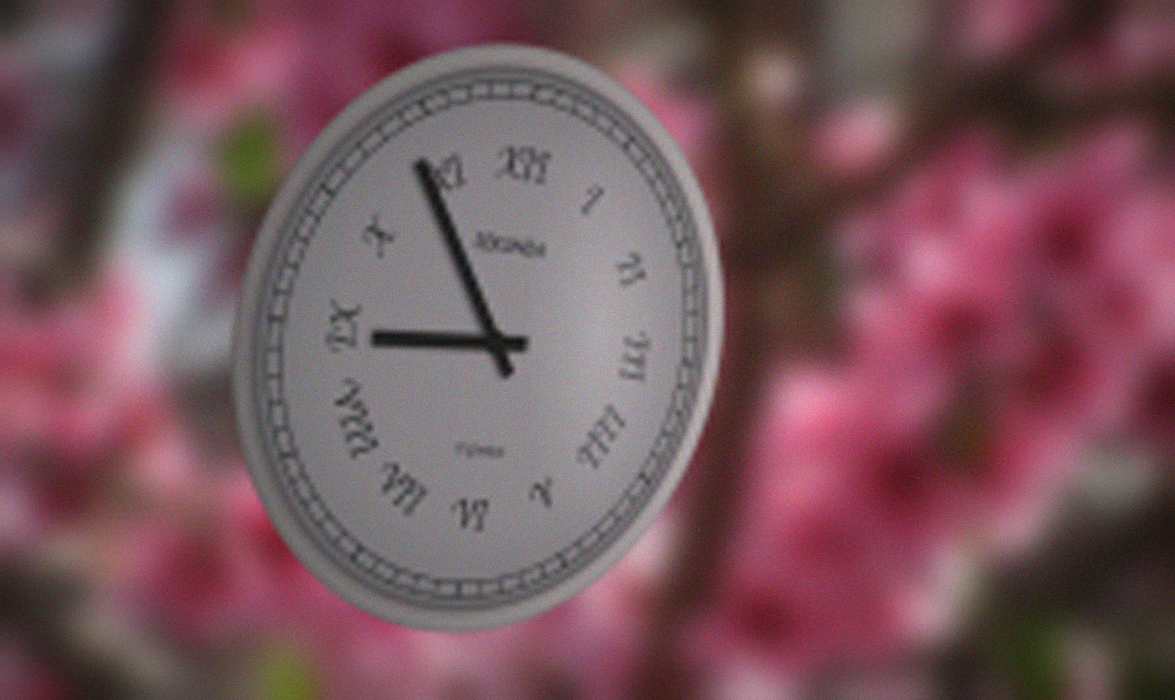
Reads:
8h54
